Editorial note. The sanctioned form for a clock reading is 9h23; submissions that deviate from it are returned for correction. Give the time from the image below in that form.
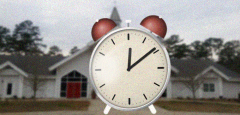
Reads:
12h09
